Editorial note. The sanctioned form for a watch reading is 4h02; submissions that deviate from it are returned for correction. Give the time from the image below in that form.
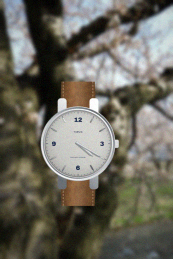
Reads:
4h20
